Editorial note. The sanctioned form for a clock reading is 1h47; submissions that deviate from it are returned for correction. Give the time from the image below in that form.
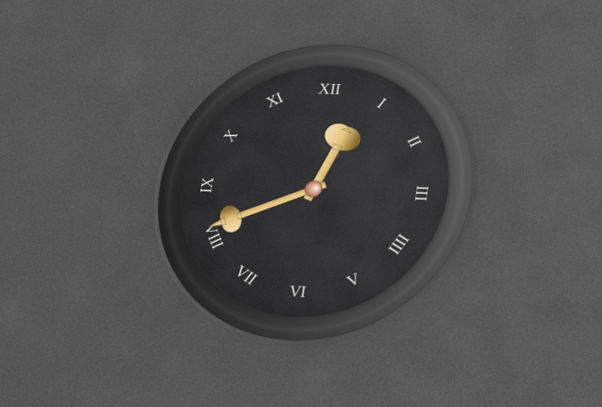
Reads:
12h41
